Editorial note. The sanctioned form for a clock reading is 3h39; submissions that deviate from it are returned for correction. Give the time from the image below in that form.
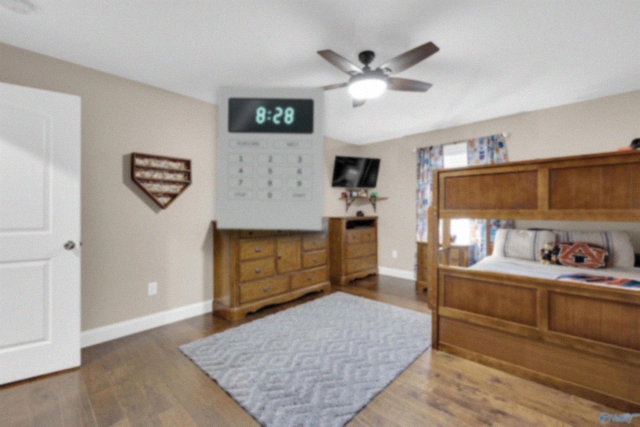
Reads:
8h28
